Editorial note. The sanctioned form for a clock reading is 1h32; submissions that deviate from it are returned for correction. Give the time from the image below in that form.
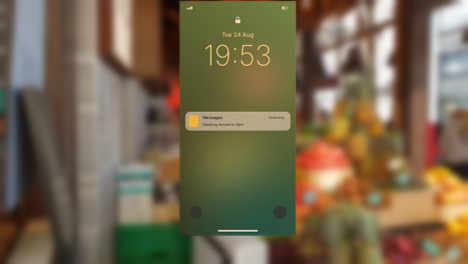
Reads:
19h53
